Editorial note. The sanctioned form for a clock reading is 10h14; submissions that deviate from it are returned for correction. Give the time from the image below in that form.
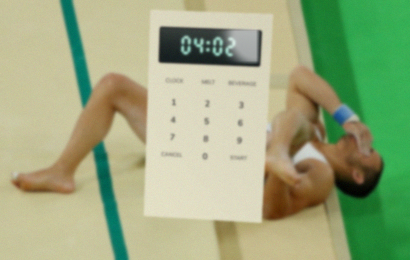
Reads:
4h02
